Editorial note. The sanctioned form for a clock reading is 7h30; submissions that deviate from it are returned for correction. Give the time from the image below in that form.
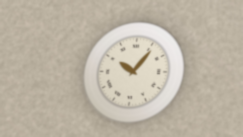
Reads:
10h06
